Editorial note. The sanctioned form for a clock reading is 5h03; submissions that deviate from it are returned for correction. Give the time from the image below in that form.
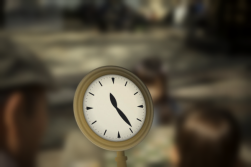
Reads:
11h24
